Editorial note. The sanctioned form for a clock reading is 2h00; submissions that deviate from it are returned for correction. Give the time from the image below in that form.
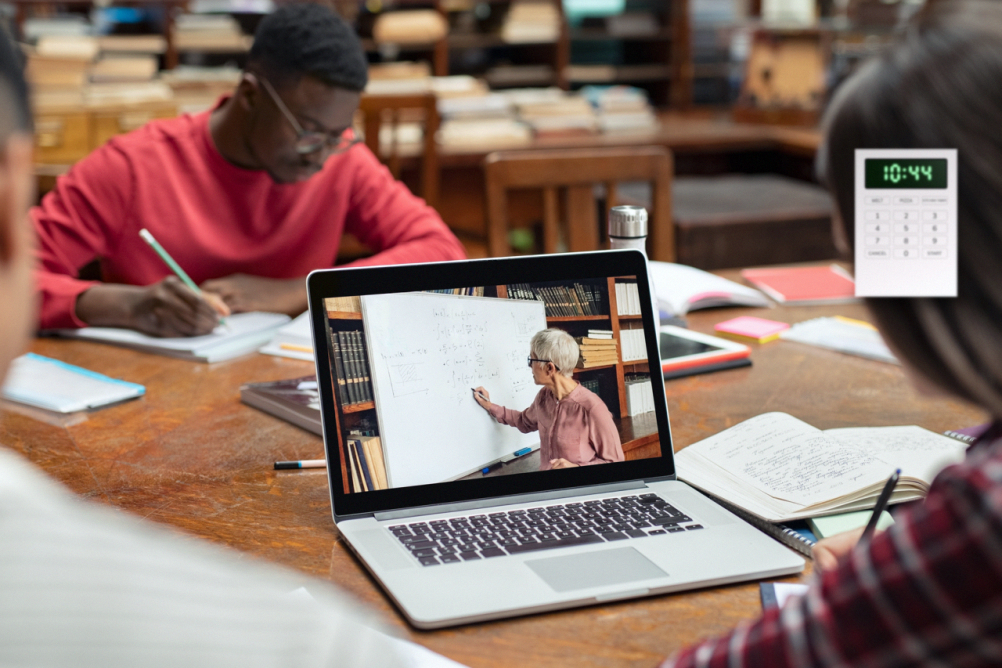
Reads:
10h44
